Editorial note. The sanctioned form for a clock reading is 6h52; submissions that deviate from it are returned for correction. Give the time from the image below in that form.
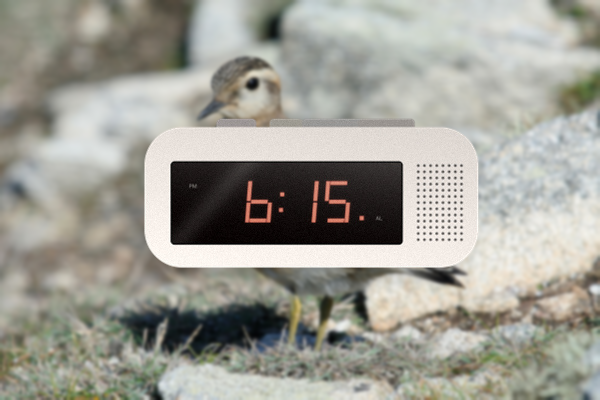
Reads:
6h15
